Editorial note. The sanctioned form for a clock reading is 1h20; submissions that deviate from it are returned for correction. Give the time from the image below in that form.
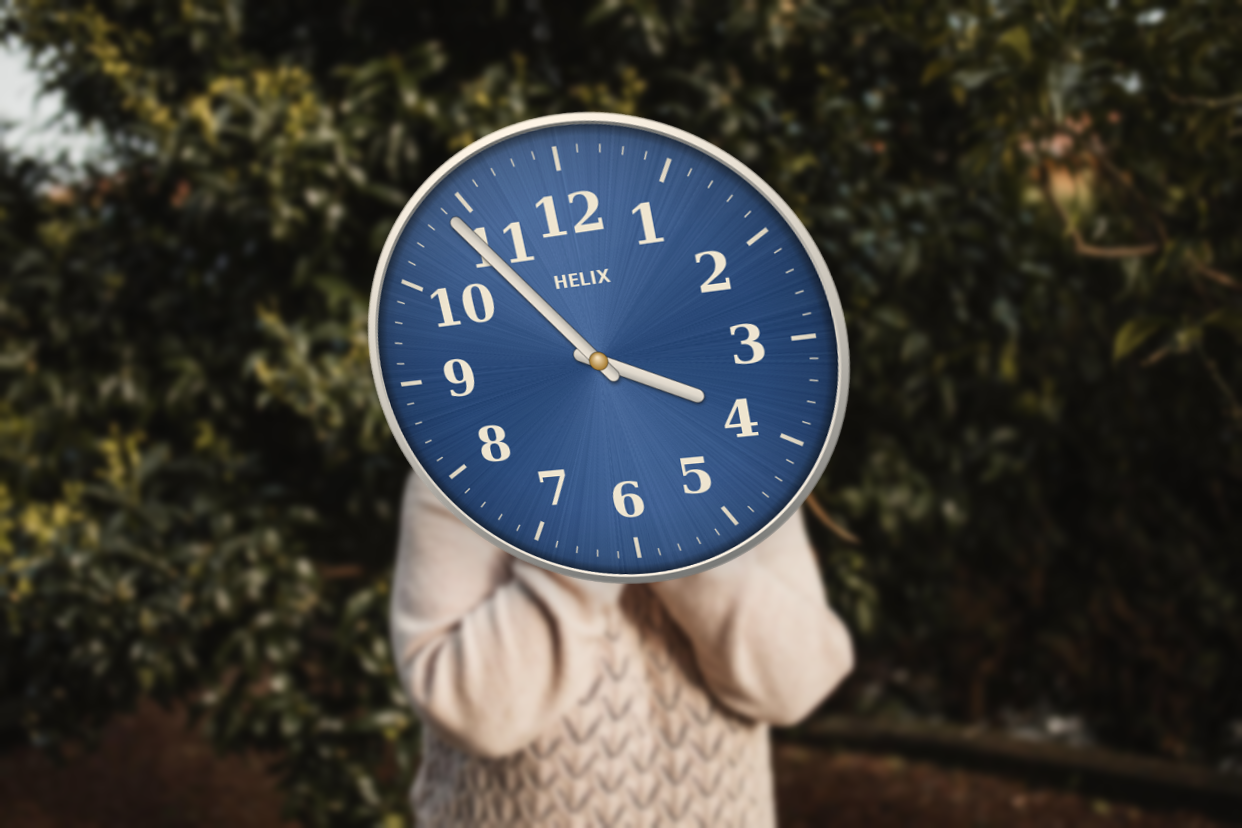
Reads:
3h54
